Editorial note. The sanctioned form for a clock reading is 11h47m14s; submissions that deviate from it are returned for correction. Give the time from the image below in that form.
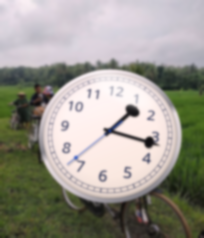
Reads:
1h16m37s
